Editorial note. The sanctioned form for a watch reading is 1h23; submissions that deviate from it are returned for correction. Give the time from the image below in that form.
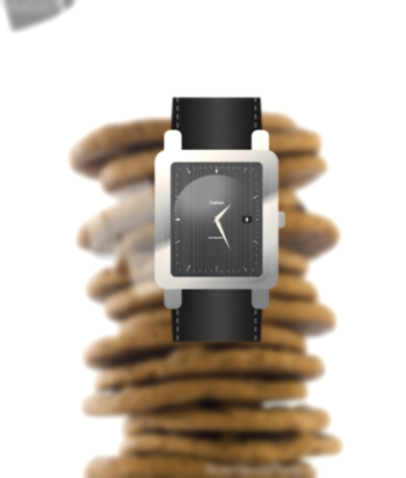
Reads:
1h26
